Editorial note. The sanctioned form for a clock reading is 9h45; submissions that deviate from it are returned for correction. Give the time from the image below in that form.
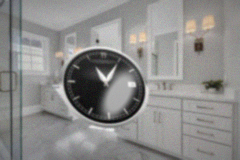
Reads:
11h05
